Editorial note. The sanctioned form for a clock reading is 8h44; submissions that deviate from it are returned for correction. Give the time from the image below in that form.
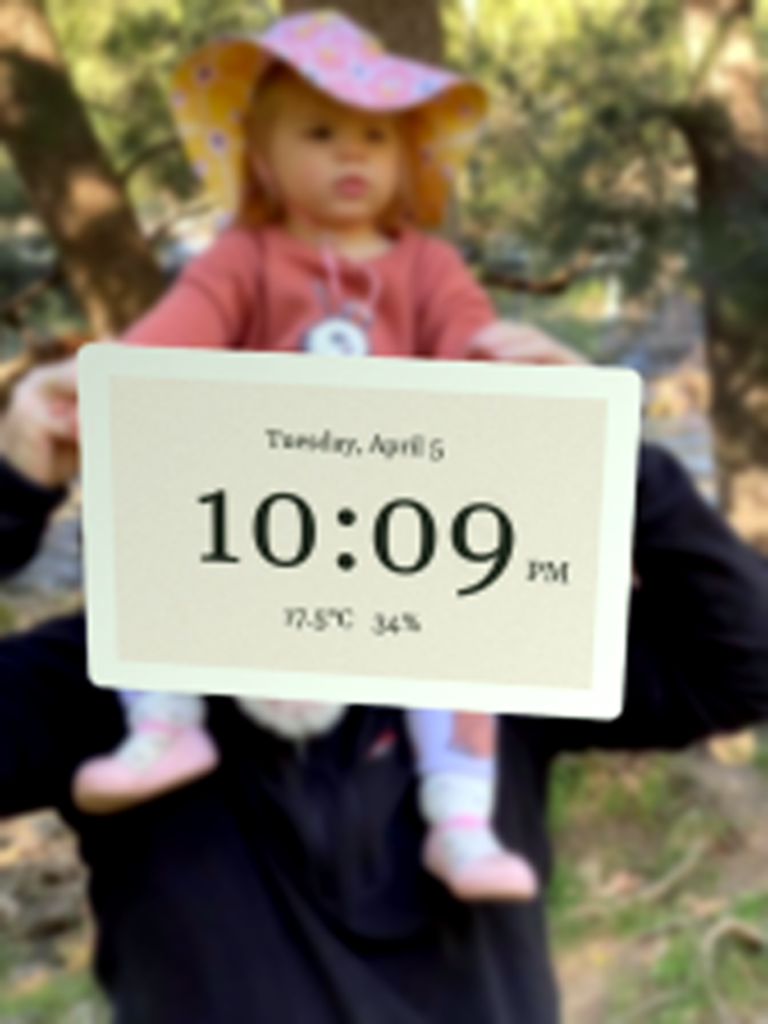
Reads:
10h09
